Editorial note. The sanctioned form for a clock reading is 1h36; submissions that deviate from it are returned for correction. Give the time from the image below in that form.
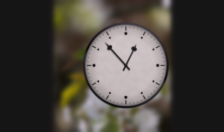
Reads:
12h53
